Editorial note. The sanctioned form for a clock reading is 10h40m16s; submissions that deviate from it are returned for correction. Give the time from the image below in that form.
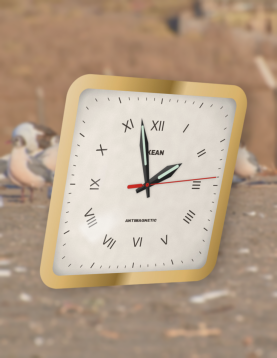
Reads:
1h57m14s
